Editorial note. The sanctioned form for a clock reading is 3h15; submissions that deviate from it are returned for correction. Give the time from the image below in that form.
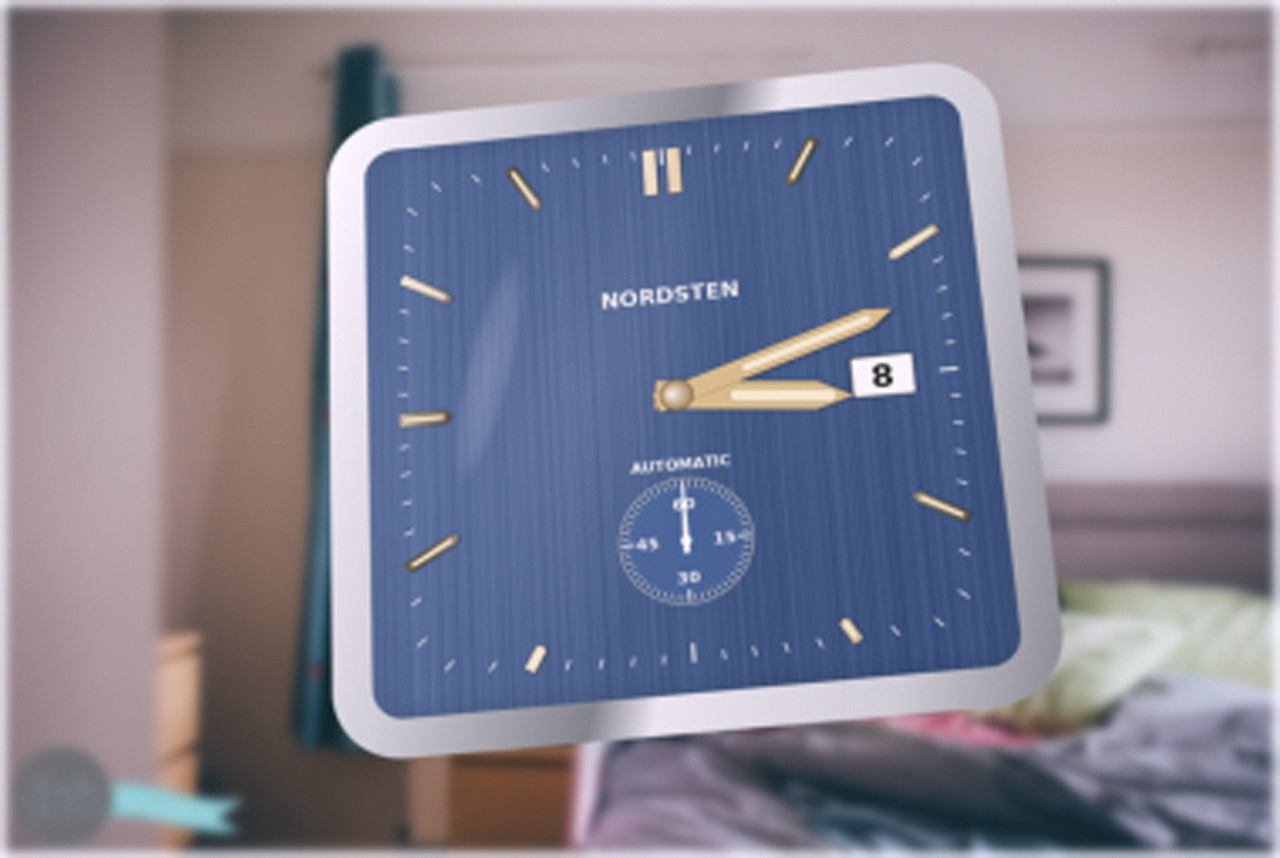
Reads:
3h12
